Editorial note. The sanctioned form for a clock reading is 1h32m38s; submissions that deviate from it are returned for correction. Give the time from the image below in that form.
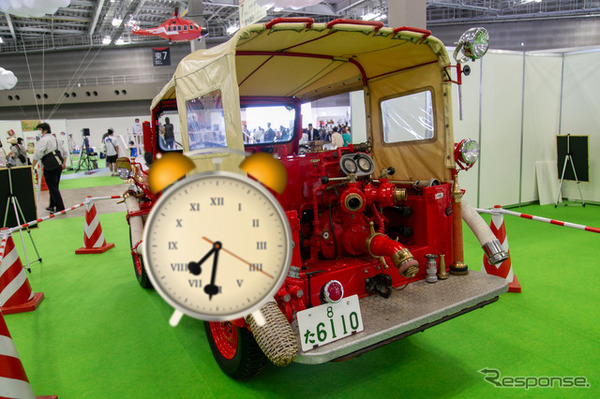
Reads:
7h31m20s
